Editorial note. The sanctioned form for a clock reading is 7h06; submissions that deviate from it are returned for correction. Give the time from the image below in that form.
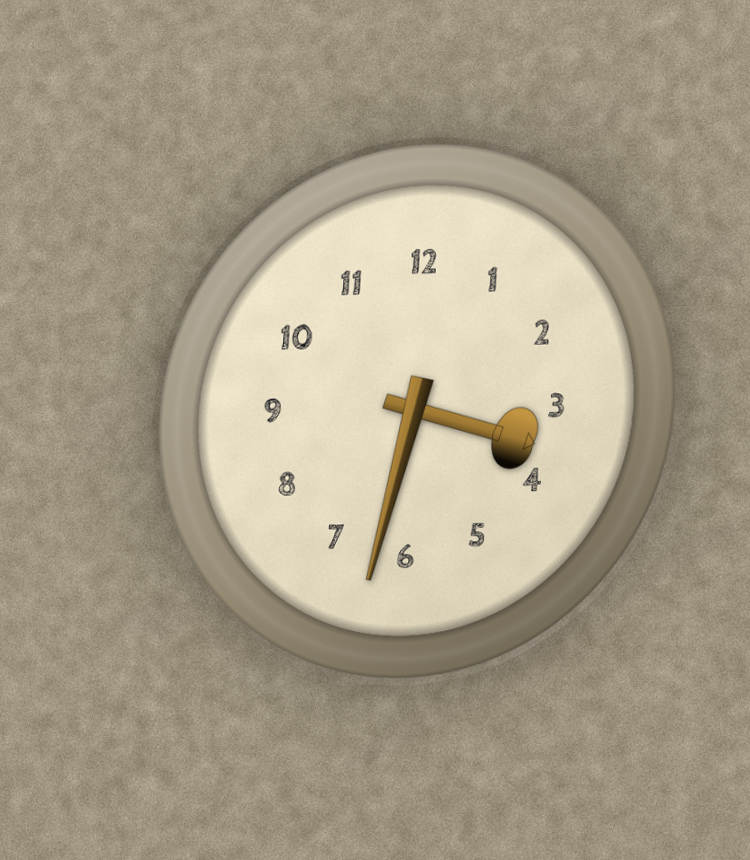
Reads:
3h32
